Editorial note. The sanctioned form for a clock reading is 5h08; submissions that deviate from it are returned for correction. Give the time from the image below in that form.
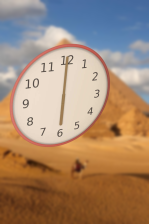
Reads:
6h00
